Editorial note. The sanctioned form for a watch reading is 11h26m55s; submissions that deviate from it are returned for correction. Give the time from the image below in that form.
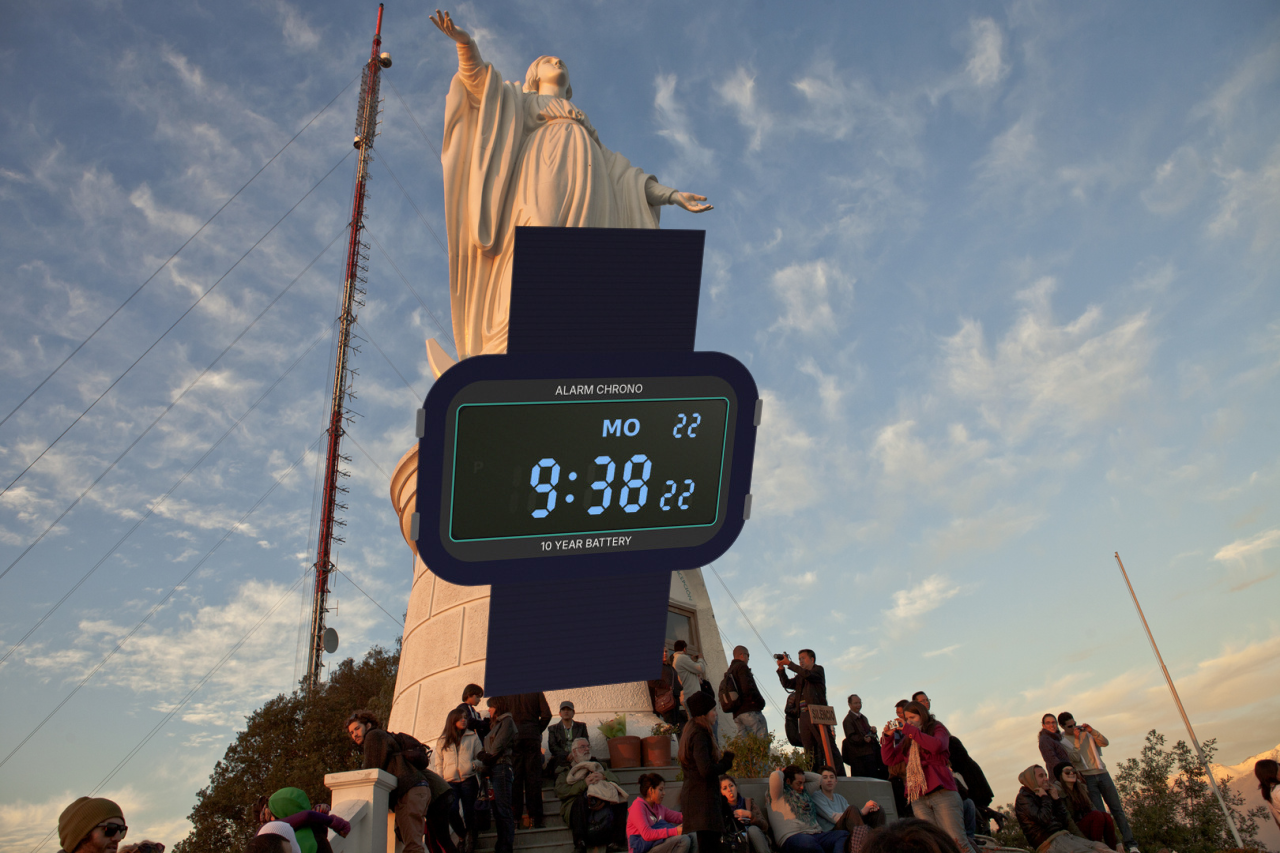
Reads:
9h38m22s
